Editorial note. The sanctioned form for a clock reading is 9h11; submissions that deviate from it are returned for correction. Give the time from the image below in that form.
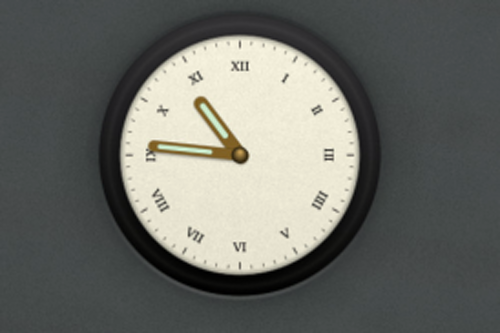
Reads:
10h46
